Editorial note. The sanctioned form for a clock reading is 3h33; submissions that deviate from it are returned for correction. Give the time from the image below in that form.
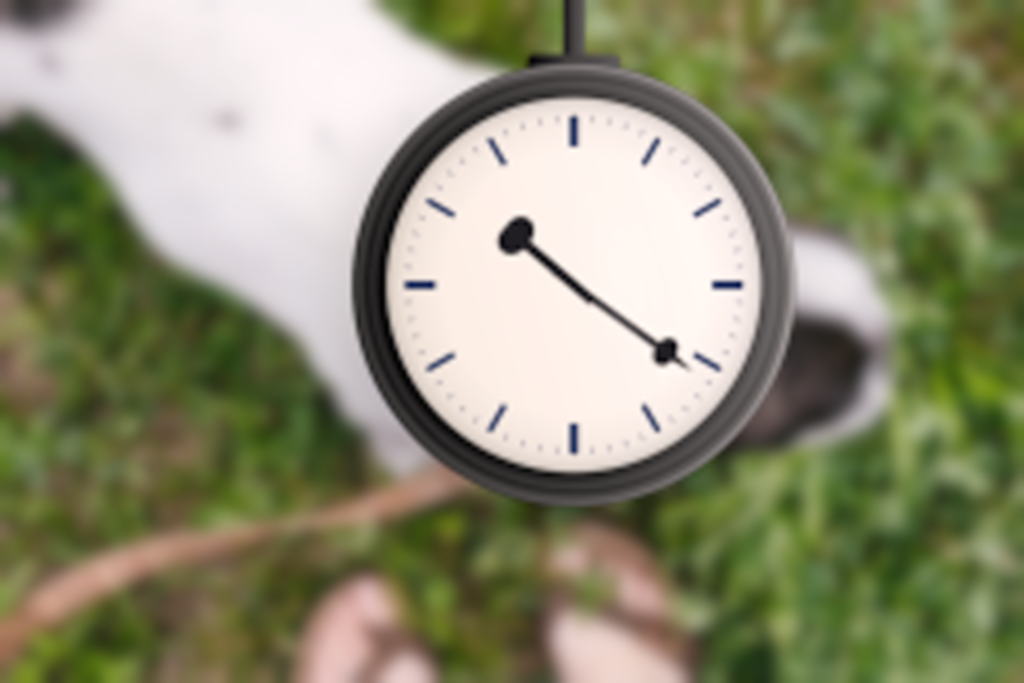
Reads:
10h21
